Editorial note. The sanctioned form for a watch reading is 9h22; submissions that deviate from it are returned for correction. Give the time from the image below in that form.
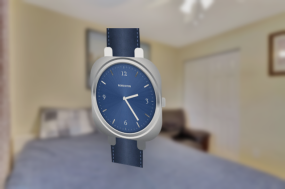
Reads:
2h24
